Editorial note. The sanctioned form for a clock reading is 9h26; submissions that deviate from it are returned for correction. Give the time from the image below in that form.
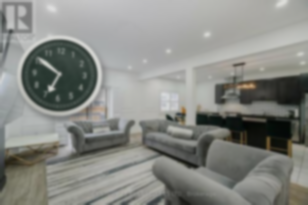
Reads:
6h51
